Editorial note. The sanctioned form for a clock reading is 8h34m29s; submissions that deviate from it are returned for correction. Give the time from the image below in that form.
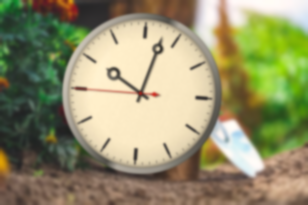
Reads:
10h02m45s
